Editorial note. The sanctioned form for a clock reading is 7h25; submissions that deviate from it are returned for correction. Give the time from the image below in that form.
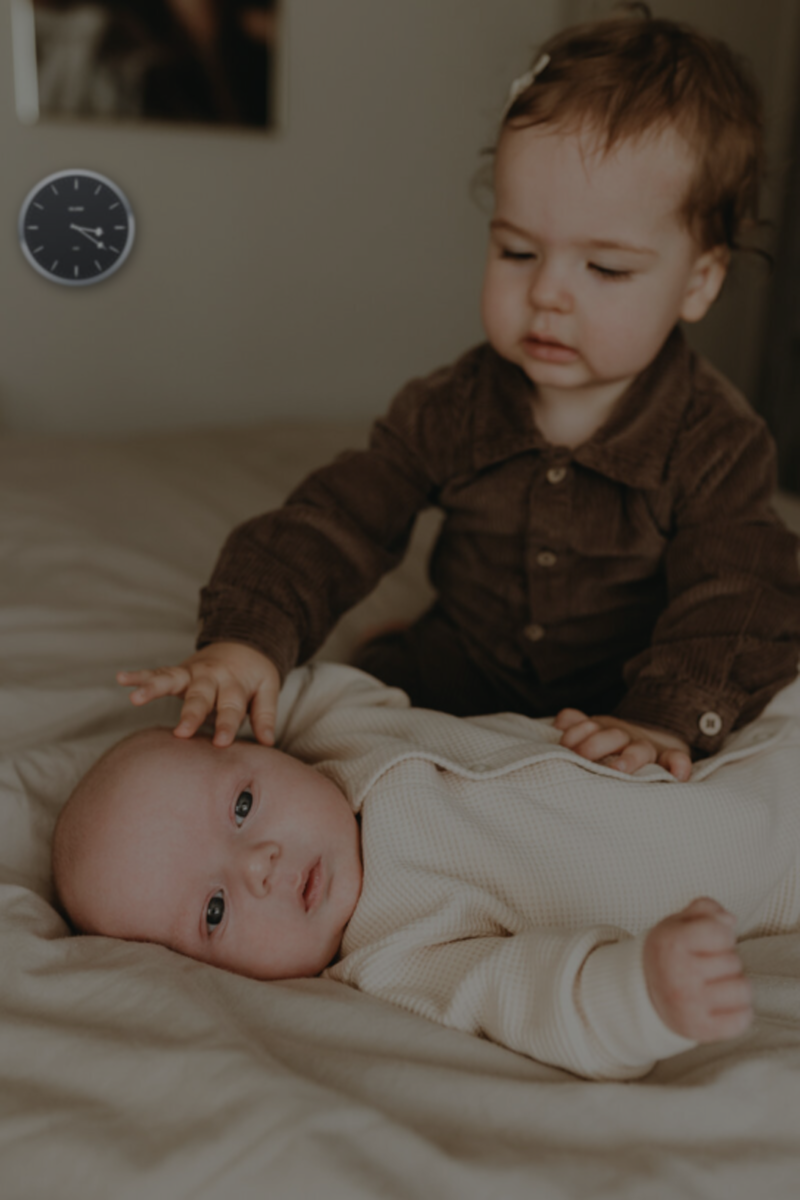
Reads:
3h21
